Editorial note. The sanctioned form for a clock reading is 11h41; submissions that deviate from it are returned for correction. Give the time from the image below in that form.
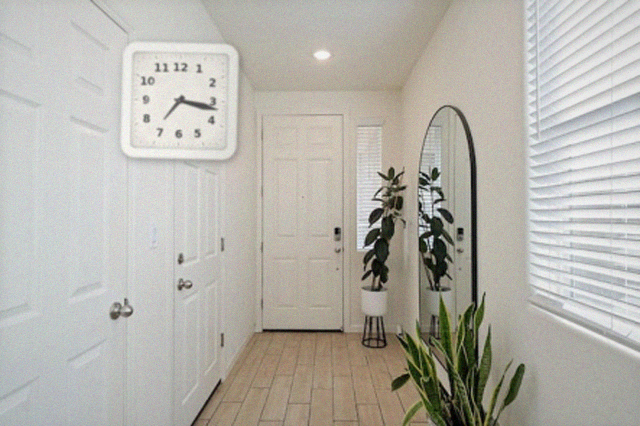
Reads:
7h17
